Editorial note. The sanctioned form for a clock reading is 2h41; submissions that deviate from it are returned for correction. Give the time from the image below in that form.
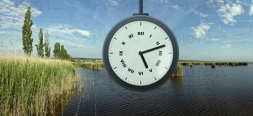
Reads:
5h12
